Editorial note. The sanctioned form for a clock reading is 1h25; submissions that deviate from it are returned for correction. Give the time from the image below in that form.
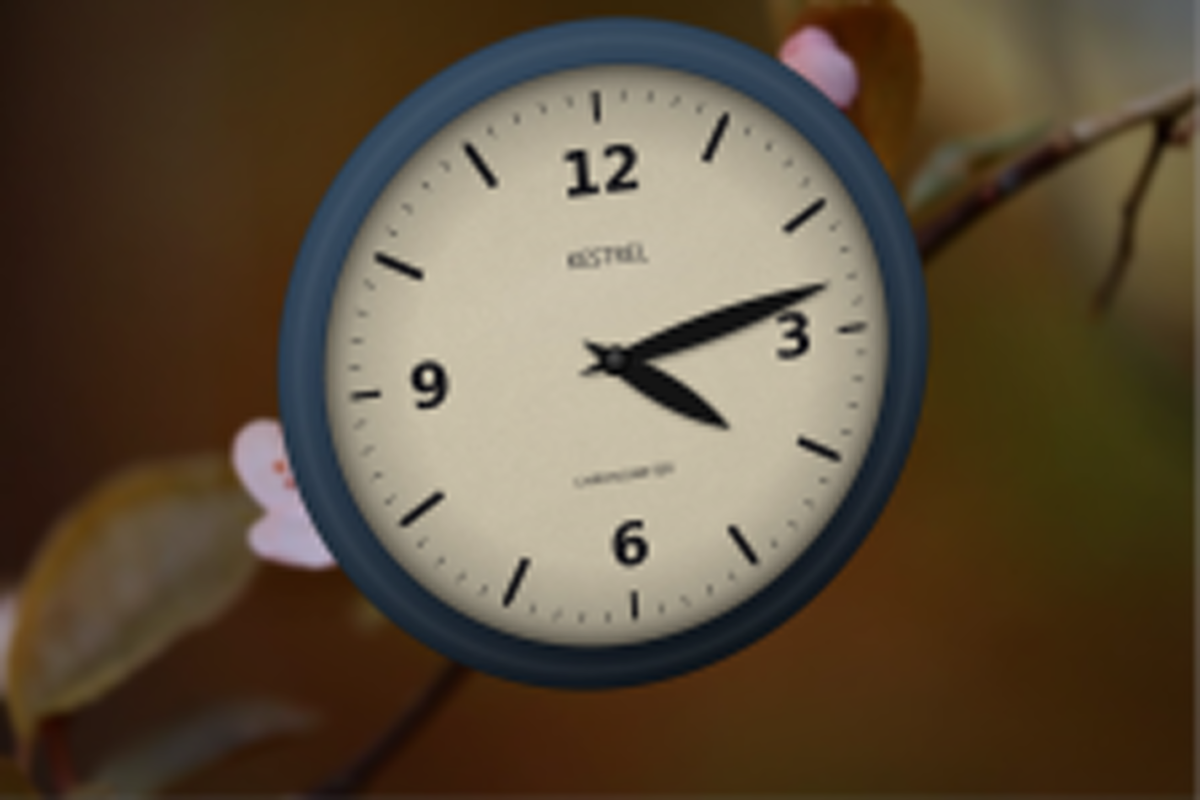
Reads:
4h13
